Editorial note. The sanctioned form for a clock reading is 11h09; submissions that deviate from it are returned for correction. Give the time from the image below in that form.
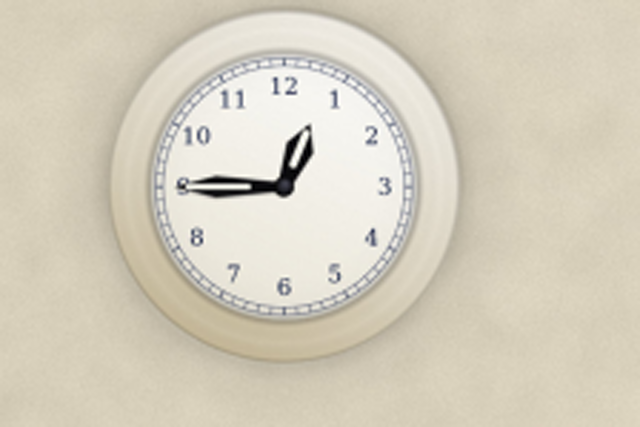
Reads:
12h45
